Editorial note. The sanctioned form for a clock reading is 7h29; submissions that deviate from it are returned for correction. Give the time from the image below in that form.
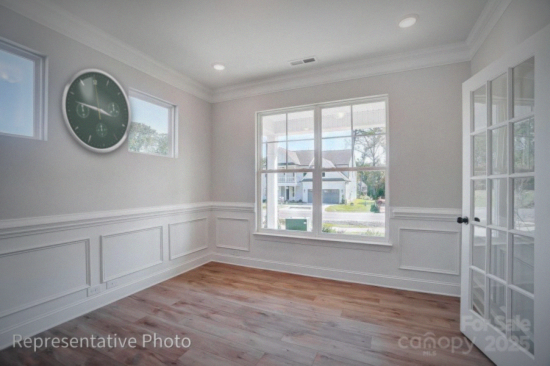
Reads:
3h48
